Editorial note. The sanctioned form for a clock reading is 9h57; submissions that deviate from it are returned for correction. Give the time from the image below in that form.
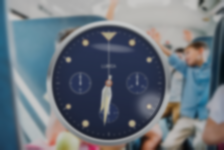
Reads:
6h31
